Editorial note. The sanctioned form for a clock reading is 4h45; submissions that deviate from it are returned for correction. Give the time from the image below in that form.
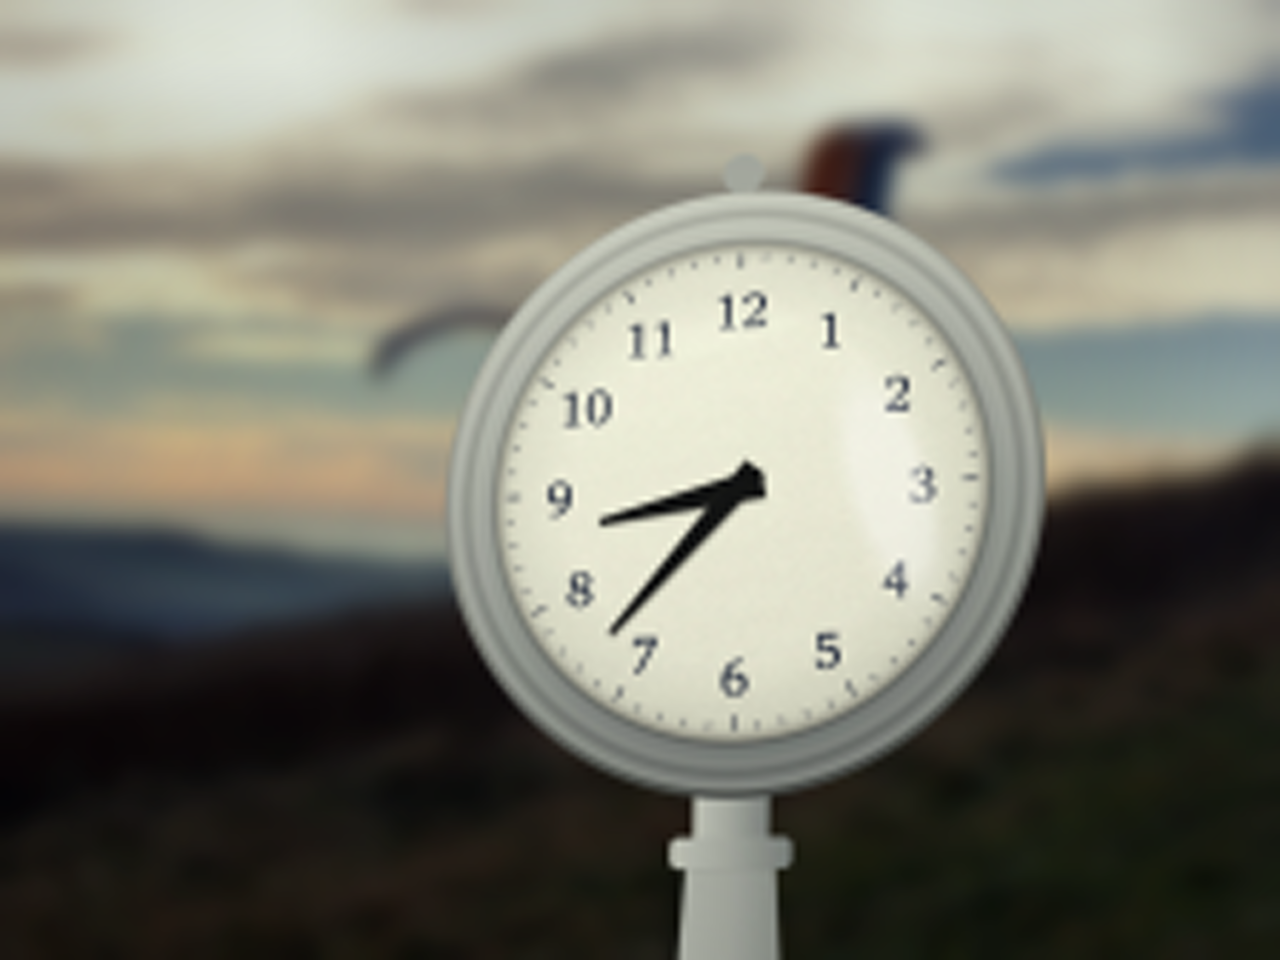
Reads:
8h37
